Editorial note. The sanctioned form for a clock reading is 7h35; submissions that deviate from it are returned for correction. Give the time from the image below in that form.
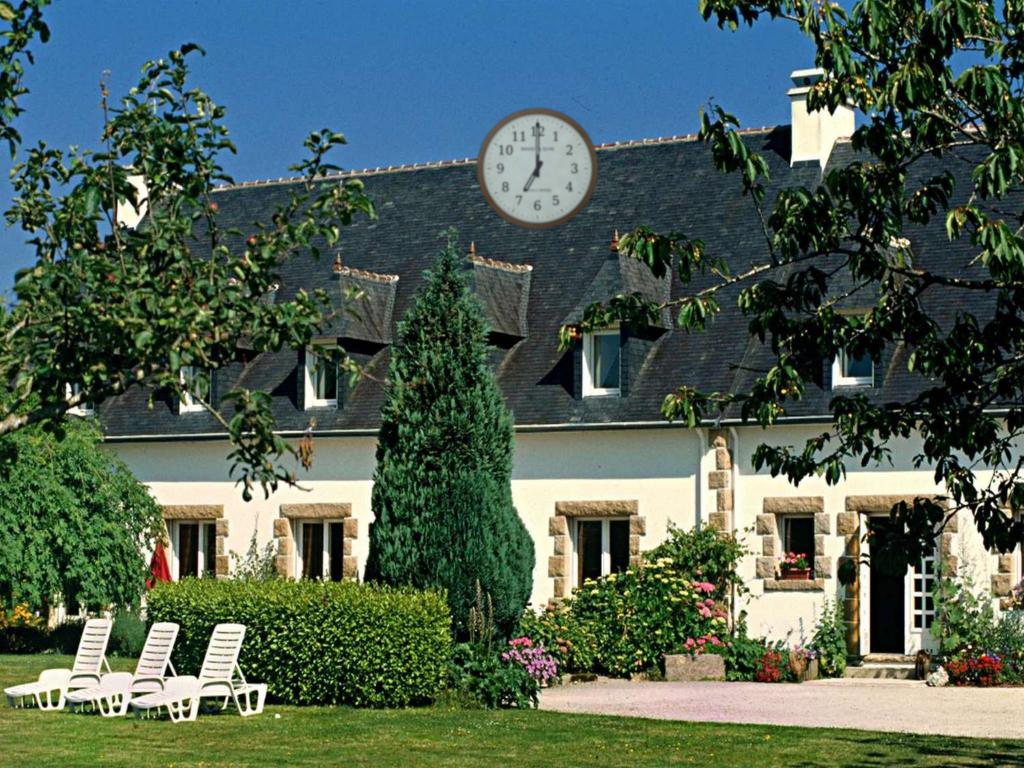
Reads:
7h00
